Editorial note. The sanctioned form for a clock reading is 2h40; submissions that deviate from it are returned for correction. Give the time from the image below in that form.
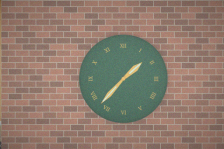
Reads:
1h37
